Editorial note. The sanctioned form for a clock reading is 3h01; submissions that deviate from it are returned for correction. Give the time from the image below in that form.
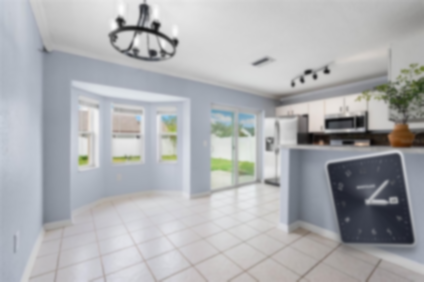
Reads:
3h09
